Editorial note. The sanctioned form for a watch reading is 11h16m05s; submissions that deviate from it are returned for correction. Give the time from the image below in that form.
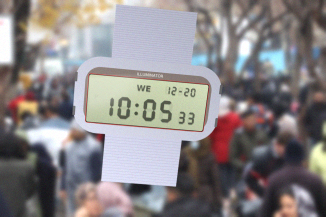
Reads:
10h05m33s
